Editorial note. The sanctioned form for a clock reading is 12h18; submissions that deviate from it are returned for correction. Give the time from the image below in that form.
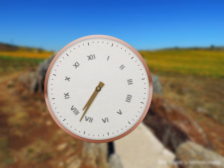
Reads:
7h37
